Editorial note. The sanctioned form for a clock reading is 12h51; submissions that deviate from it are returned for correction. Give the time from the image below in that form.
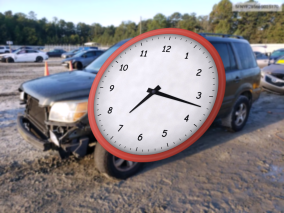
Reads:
7h17
